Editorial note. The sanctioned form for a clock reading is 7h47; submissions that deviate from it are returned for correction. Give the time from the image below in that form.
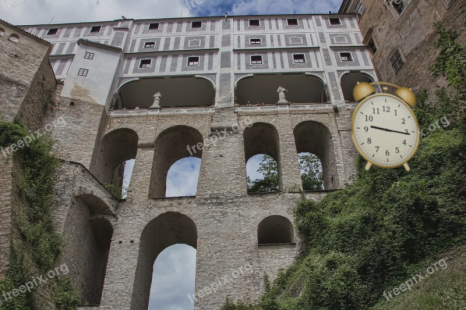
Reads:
9h16
